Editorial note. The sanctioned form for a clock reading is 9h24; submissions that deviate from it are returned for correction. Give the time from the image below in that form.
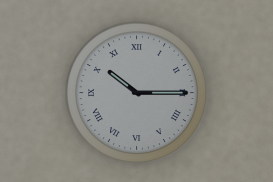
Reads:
10h15
